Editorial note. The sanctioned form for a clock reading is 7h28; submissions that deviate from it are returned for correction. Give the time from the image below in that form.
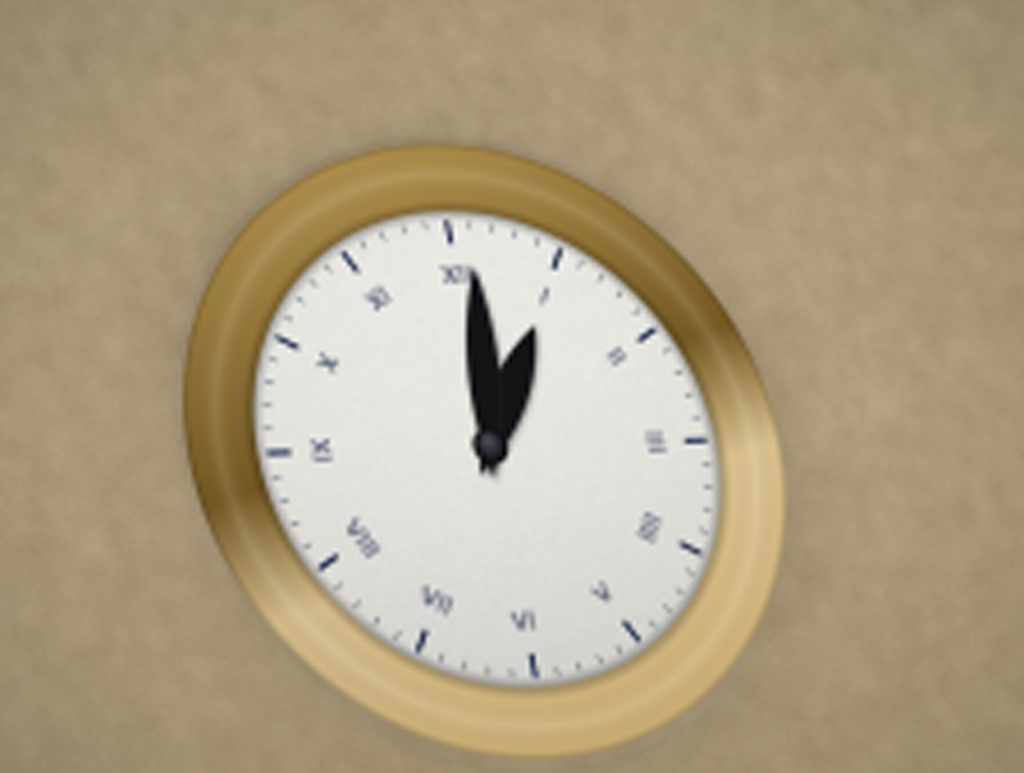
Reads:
1h01
